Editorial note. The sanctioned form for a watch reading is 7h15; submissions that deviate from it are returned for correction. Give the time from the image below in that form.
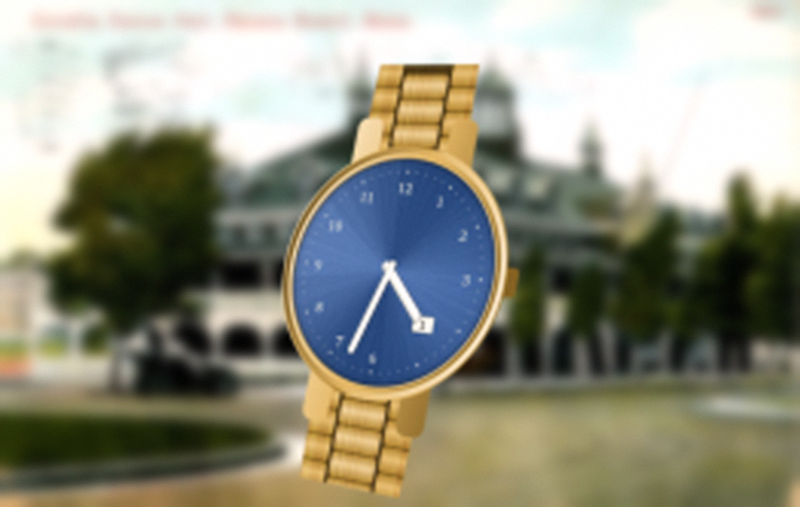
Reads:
4h33
